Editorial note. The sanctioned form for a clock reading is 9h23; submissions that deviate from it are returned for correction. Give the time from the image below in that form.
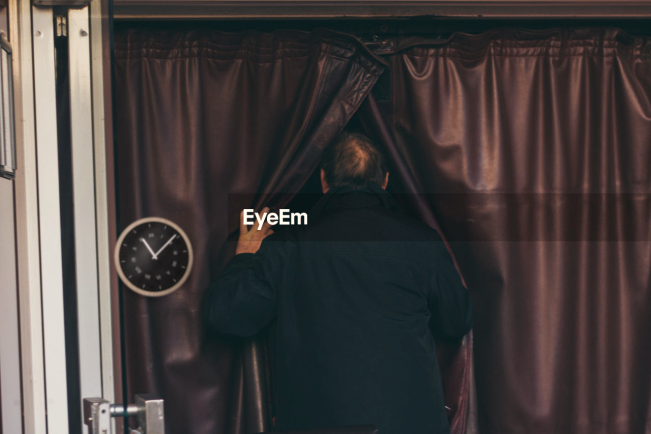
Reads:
11h09
